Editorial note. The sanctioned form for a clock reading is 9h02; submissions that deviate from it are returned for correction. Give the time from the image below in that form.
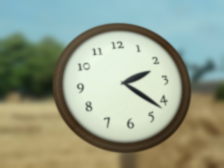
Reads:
2h22
